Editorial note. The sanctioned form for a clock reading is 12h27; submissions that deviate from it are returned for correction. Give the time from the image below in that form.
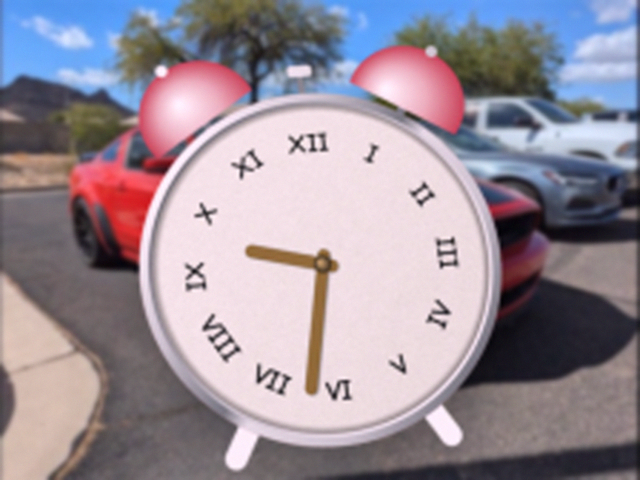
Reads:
9h32
